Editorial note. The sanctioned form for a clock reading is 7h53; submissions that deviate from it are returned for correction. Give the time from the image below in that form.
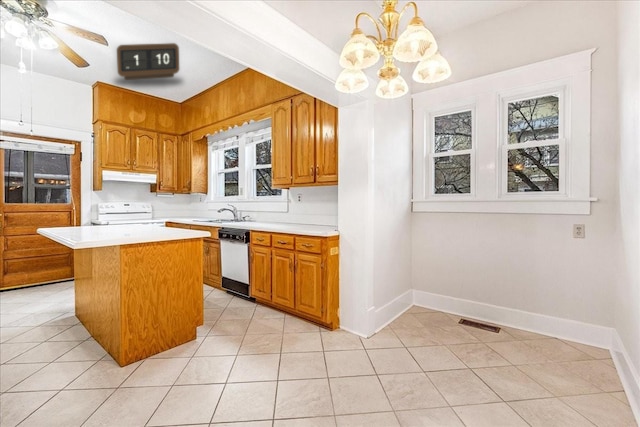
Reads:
1h10
